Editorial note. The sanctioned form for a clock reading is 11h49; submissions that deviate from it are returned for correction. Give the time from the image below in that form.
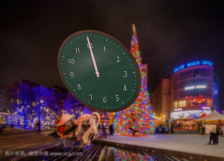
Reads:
12h00
